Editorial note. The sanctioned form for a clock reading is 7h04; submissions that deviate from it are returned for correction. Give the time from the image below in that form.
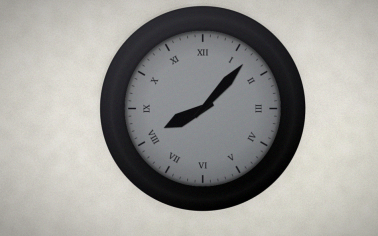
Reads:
8h07
